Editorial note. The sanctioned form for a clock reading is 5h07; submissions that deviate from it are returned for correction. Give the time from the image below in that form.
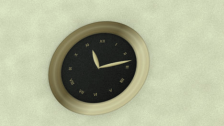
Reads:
11h13
